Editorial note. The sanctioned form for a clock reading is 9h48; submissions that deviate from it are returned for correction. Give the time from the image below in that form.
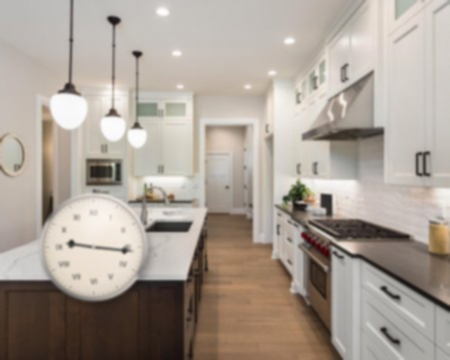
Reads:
9h16
